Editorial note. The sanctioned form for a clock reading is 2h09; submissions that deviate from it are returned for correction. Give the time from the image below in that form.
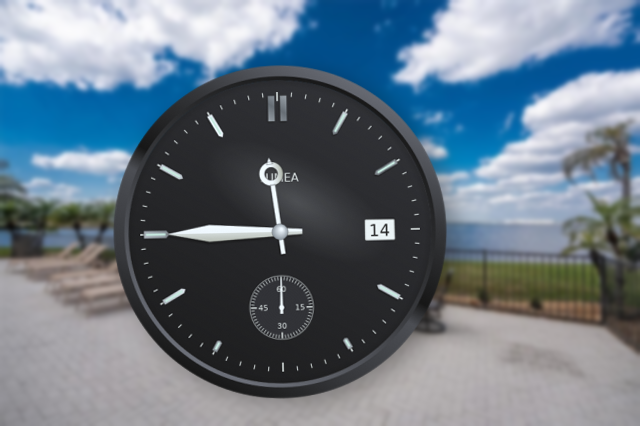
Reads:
11h45
